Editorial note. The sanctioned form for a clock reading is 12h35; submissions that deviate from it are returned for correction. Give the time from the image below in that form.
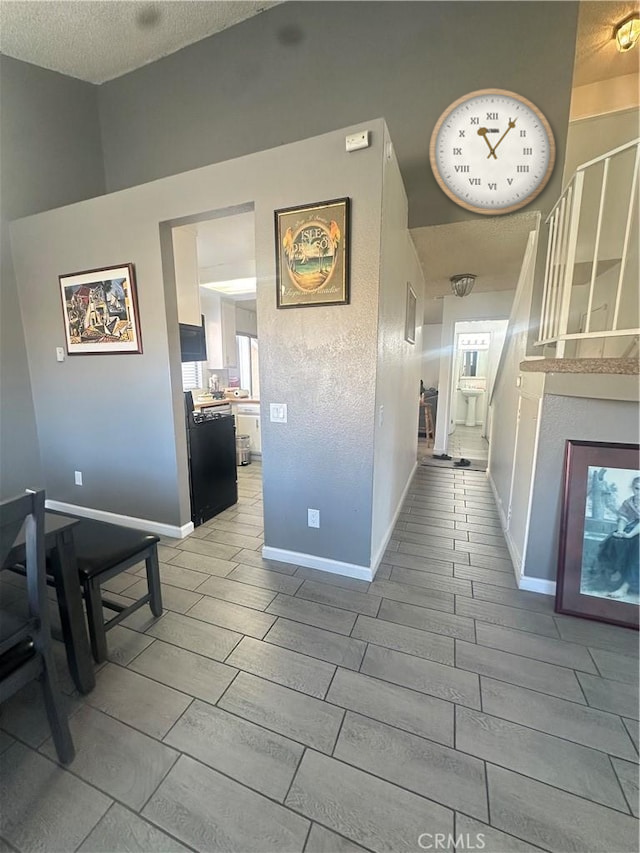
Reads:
11h06
